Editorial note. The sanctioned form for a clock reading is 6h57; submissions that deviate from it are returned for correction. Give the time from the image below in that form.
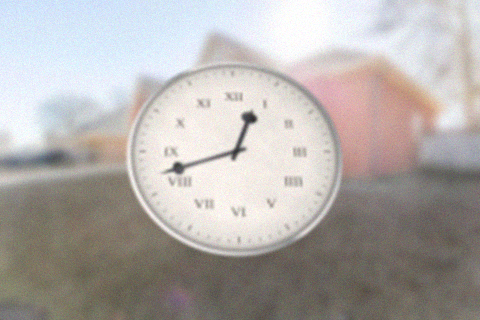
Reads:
12h42
